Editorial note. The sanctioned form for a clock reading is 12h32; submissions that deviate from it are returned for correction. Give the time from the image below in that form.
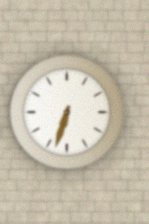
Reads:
6h33
